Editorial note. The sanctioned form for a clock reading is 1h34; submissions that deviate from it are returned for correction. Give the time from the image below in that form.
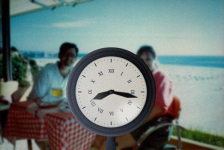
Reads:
8h17
